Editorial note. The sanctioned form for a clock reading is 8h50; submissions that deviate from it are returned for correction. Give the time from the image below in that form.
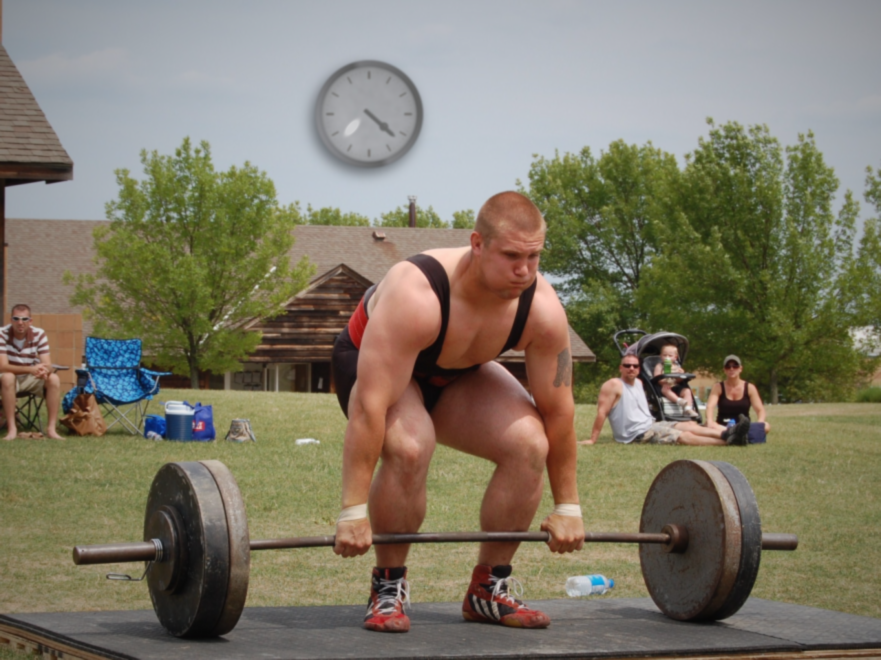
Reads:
4h22
